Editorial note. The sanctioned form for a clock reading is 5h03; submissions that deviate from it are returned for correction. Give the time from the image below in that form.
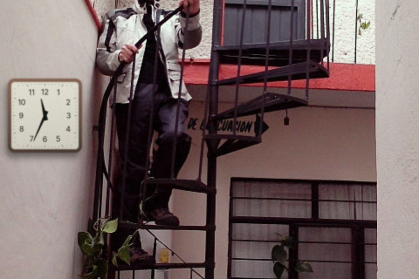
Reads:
11h34
